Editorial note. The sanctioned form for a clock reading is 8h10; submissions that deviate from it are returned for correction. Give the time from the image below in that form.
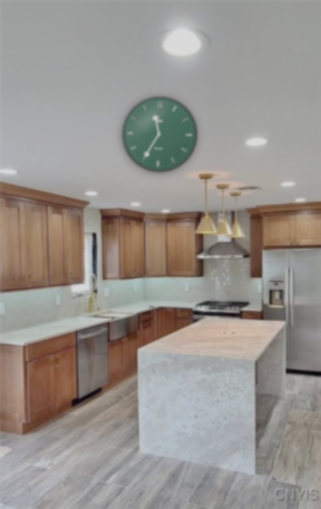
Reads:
11h35
